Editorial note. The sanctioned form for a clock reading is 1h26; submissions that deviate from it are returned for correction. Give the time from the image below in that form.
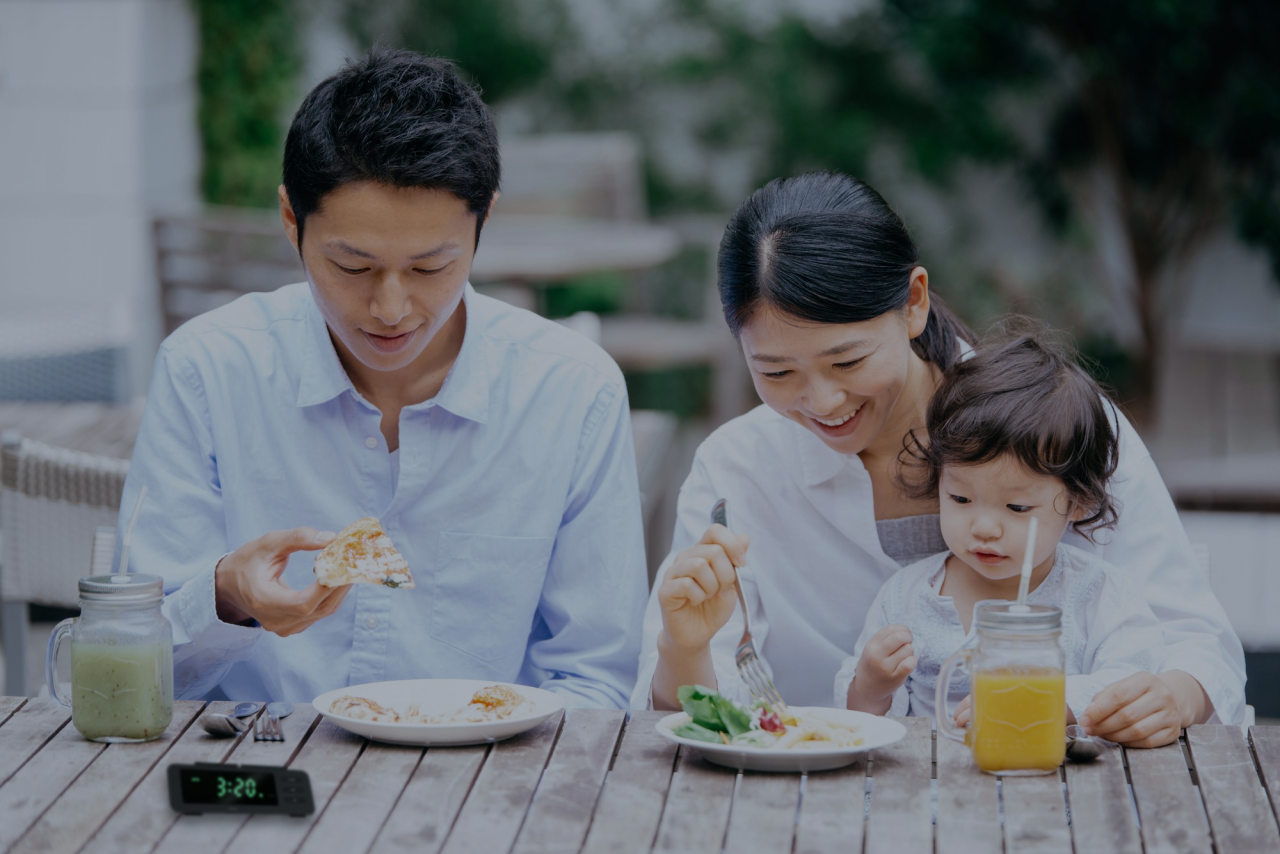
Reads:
3h20
